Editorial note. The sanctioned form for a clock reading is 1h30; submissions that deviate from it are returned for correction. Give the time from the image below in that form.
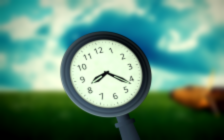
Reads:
8h22
